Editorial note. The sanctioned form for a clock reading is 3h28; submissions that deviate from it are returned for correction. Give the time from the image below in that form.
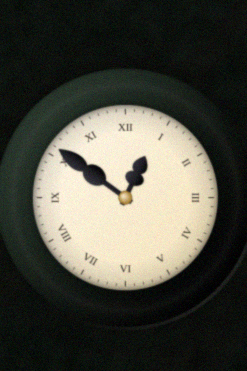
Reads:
12h51
